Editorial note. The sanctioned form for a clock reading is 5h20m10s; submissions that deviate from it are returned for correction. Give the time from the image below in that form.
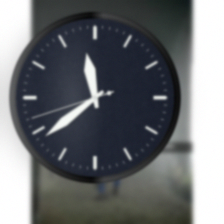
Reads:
11h38m42s
